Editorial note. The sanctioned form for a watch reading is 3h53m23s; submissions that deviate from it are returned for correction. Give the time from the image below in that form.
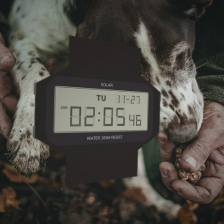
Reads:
2h05m46s
